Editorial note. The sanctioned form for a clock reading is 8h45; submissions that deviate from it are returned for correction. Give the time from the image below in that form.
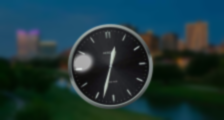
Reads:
12h33
